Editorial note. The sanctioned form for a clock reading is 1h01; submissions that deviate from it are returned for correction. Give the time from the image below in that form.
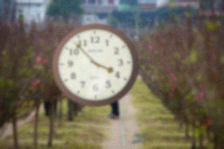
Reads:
3h53
